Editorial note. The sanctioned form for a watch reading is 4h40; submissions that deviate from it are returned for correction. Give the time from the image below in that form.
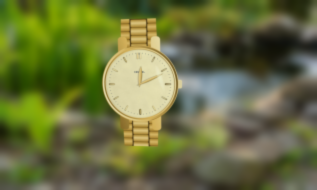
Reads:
12h11
